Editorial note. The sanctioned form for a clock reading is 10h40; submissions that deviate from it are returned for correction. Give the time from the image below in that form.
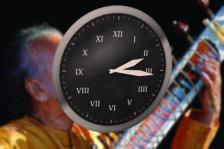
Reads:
2h16
